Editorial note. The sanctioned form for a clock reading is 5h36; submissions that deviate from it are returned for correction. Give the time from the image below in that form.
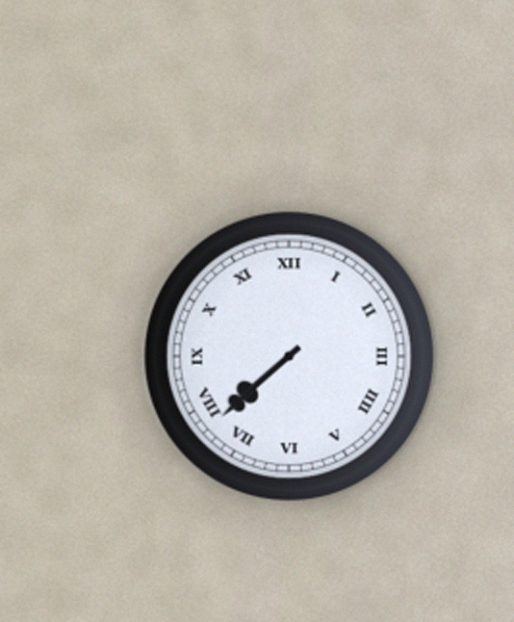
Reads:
7h38
